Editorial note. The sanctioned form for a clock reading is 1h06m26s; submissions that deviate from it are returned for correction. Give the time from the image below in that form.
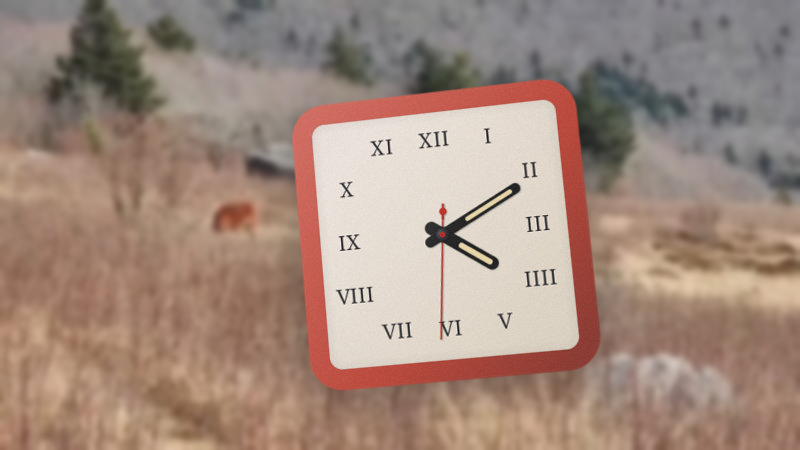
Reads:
4h10m31s
